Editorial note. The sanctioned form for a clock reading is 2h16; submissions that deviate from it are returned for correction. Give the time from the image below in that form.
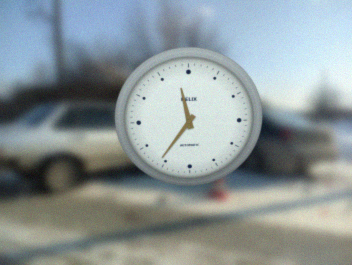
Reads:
11h36
